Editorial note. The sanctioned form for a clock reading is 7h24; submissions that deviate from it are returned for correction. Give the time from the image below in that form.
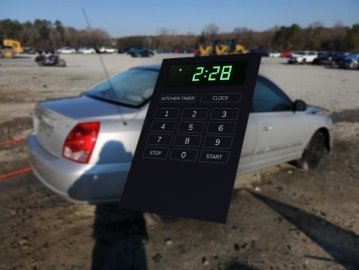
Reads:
2h28
